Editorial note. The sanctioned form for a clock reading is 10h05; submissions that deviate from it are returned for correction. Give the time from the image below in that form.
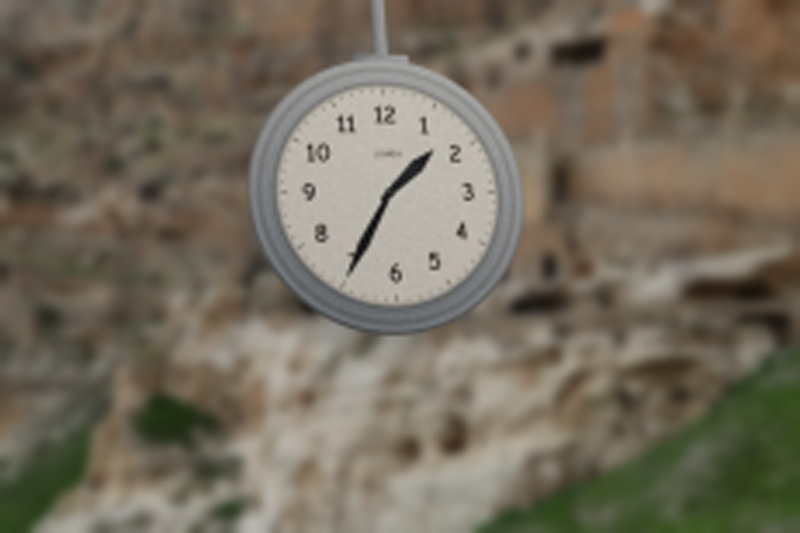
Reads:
1h35
